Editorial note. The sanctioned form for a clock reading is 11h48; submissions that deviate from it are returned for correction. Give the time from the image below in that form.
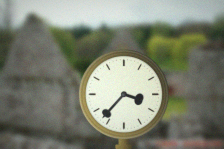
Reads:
3h37
